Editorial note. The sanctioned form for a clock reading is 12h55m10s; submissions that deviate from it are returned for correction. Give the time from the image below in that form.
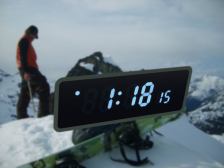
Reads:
1h18m15s
